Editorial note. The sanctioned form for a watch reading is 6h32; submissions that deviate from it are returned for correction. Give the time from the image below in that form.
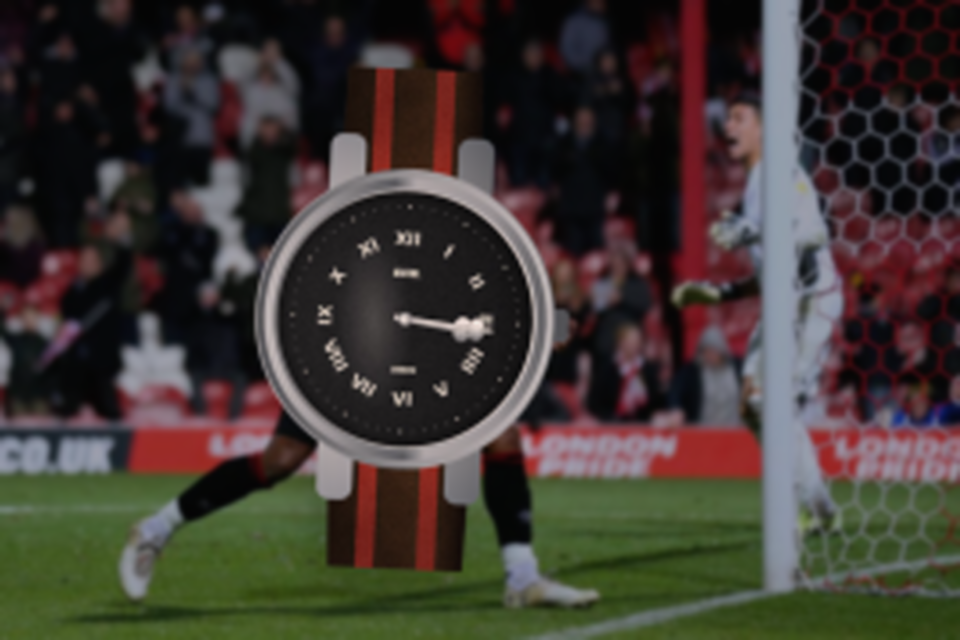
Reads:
3h16
